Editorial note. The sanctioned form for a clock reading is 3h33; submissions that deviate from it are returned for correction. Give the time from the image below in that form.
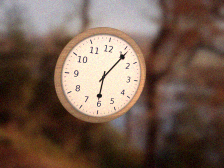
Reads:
6h06
